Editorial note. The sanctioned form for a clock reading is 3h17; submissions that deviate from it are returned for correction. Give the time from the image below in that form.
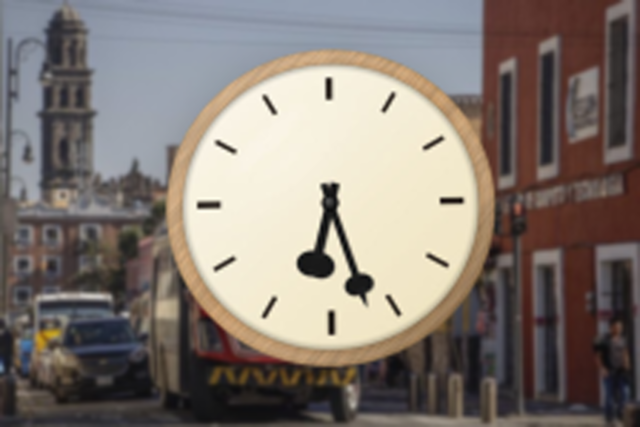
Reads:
6h27
